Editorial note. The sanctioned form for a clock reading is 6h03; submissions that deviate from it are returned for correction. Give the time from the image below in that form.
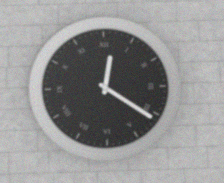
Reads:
12h21
